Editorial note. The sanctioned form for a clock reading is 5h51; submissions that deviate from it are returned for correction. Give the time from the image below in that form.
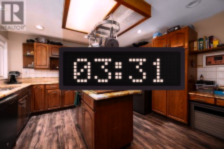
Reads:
3h31
